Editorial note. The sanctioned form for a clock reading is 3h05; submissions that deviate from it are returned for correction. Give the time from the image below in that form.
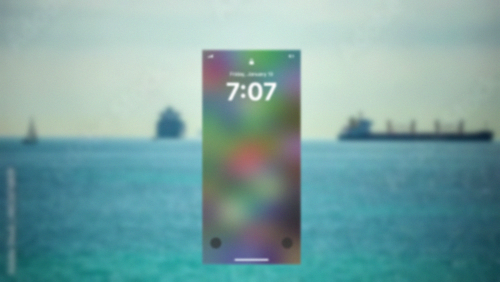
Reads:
7h07
